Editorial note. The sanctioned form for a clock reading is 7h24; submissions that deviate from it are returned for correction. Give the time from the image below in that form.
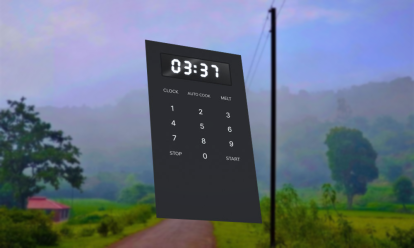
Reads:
3h37
